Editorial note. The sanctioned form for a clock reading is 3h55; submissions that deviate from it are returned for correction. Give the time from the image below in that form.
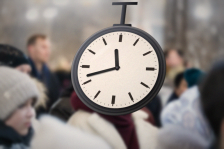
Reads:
11h42
